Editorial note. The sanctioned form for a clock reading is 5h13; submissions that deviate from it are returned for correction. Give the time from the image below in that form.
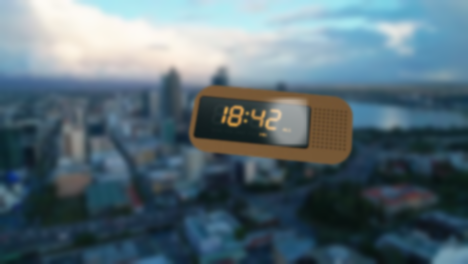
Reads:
18h42
